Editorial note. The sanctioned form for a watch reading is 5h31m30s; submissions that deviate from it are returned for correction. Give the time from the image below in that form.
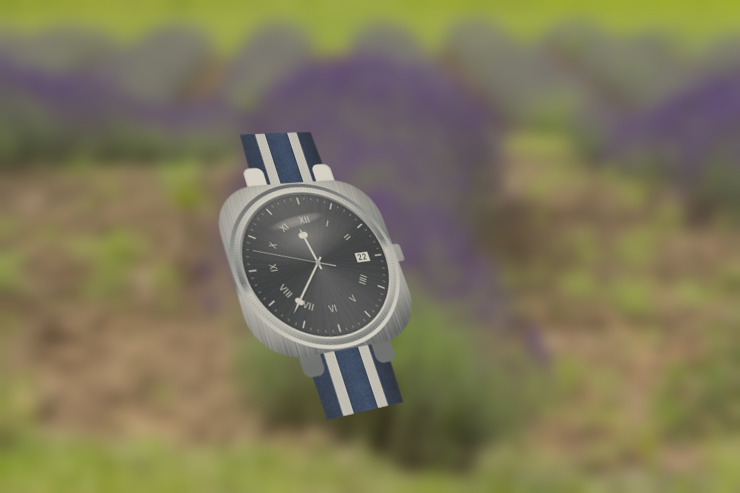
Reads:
11h36m48s
